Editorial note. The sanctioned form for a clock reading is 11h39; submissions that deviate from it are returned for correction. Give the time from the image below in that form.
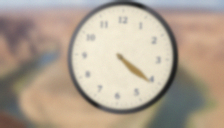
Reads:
4h21
